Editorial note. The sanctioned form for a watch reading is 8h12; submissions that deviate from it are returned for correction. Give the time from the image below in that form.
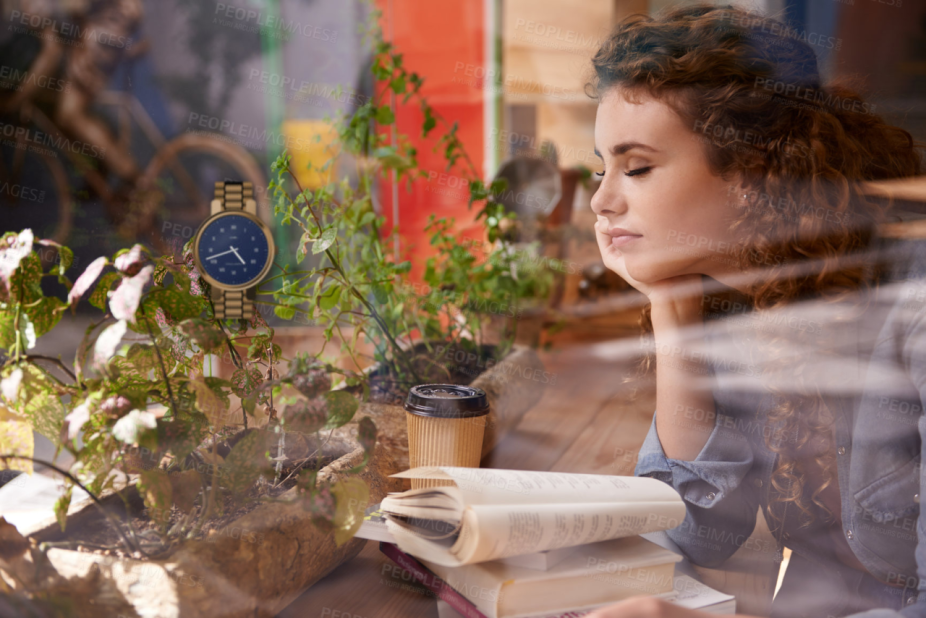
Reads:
4h42
